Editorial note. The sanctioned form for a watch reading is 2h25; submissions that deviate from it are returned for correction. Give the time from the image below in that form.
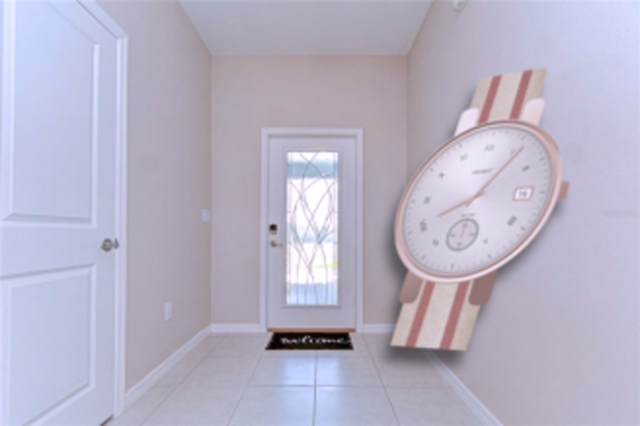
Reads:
8h06
